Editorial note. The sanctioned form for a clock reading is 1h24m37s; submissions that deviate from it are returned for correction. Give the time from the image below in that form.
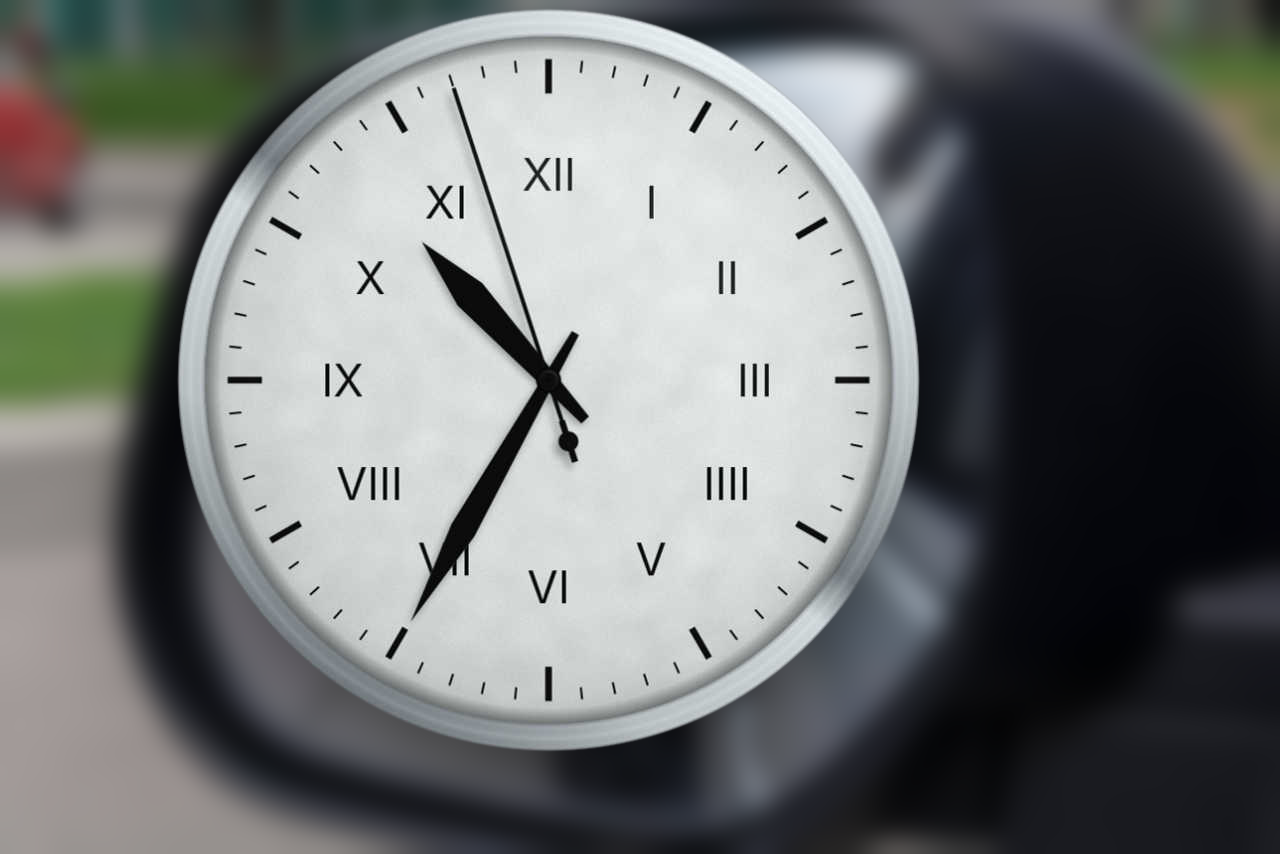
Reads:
10h34m57s
